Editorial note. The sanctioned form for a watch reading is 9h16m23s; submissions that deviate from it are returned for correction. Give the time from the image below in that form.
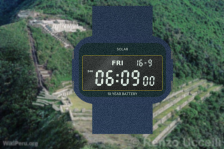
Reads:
6h09m00s
